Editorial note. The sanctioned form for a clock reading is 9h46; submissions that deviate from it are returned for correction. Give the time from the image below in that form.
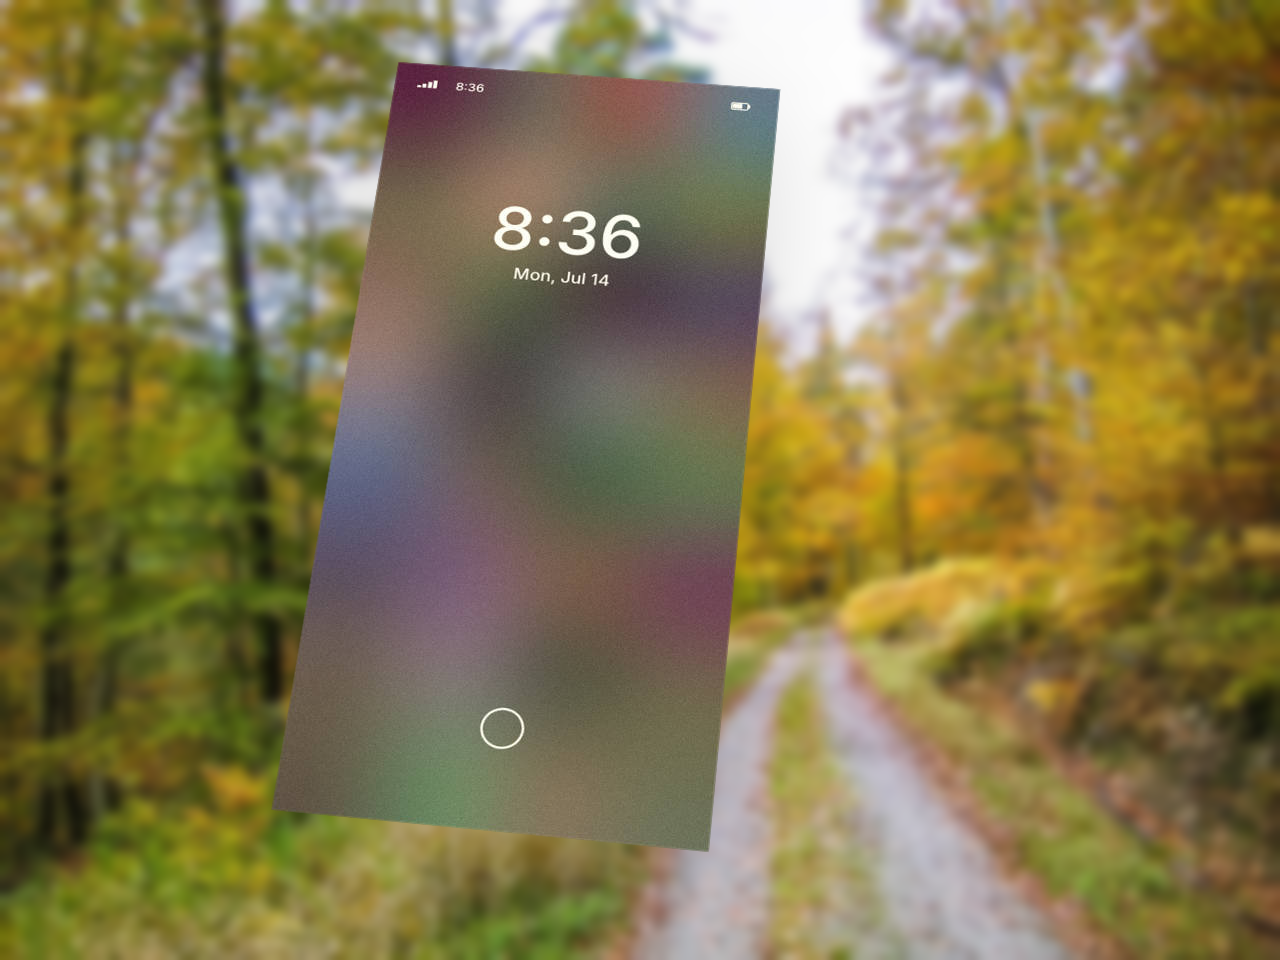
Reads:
8h36
